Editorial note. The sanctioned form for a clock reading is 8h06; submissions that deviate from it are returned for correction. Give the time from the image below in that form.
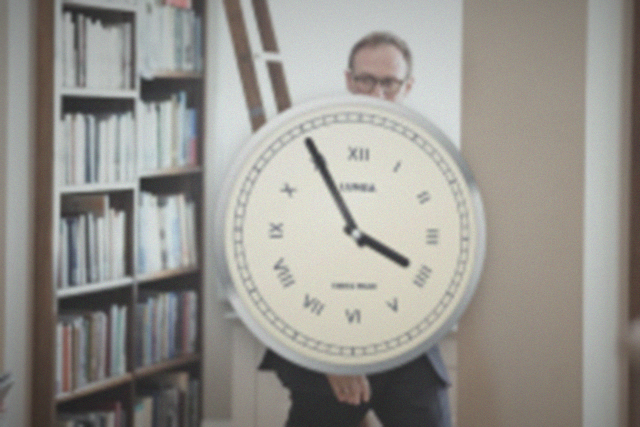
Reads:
3h55
